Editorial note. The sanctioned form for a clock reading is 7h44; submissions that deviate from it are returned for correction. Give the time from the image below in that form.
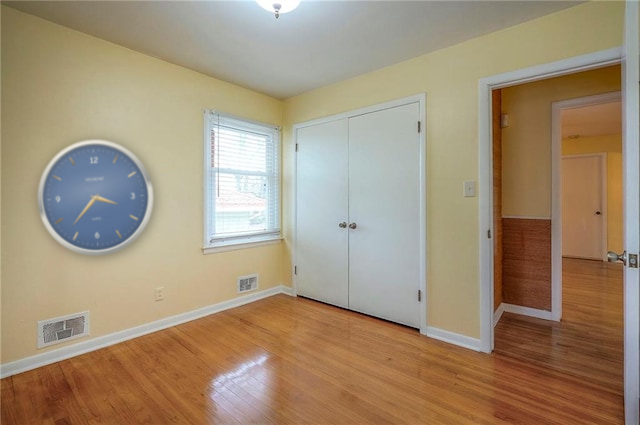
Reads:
3h37
